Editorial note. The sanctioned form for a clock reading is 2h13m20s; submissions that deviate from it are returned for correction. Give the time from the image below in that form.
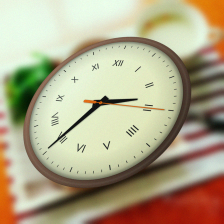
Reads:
2h35m15s
